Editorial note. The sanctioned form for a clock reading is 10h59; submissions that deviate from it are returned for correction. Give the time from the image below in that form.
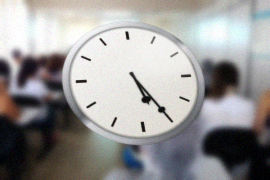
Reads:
5h25
